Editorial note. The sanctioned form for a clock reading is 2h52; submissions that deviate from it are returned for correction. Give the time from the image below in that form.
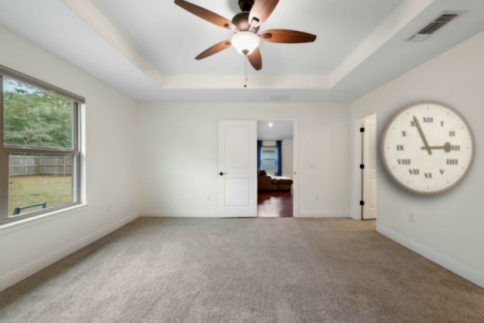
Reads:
2h56
